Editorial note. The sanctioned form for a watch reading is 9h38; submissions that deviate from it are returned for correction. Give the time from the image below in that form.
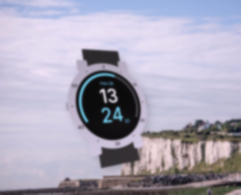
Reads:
13h24
